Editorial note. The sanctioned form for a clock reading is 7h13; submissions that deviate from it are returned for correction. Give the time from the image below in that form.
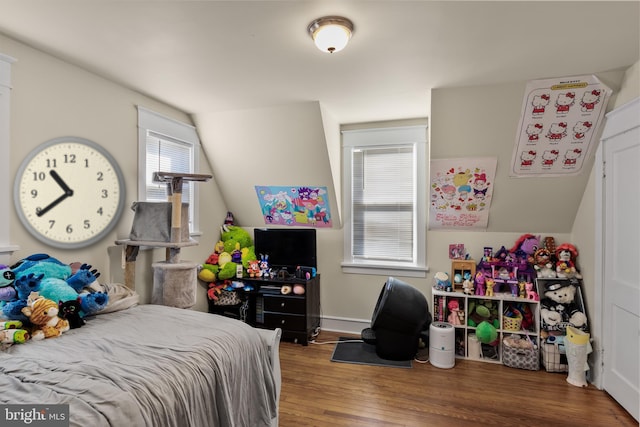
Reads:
10h39
